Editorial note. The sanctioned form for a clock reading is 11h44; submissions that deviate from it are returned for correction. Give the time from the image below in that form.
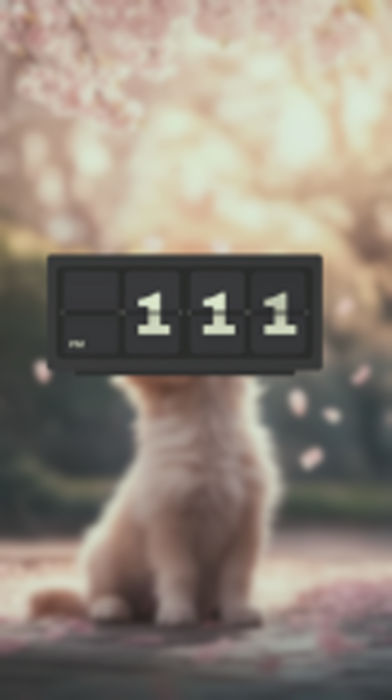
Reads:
1h11
